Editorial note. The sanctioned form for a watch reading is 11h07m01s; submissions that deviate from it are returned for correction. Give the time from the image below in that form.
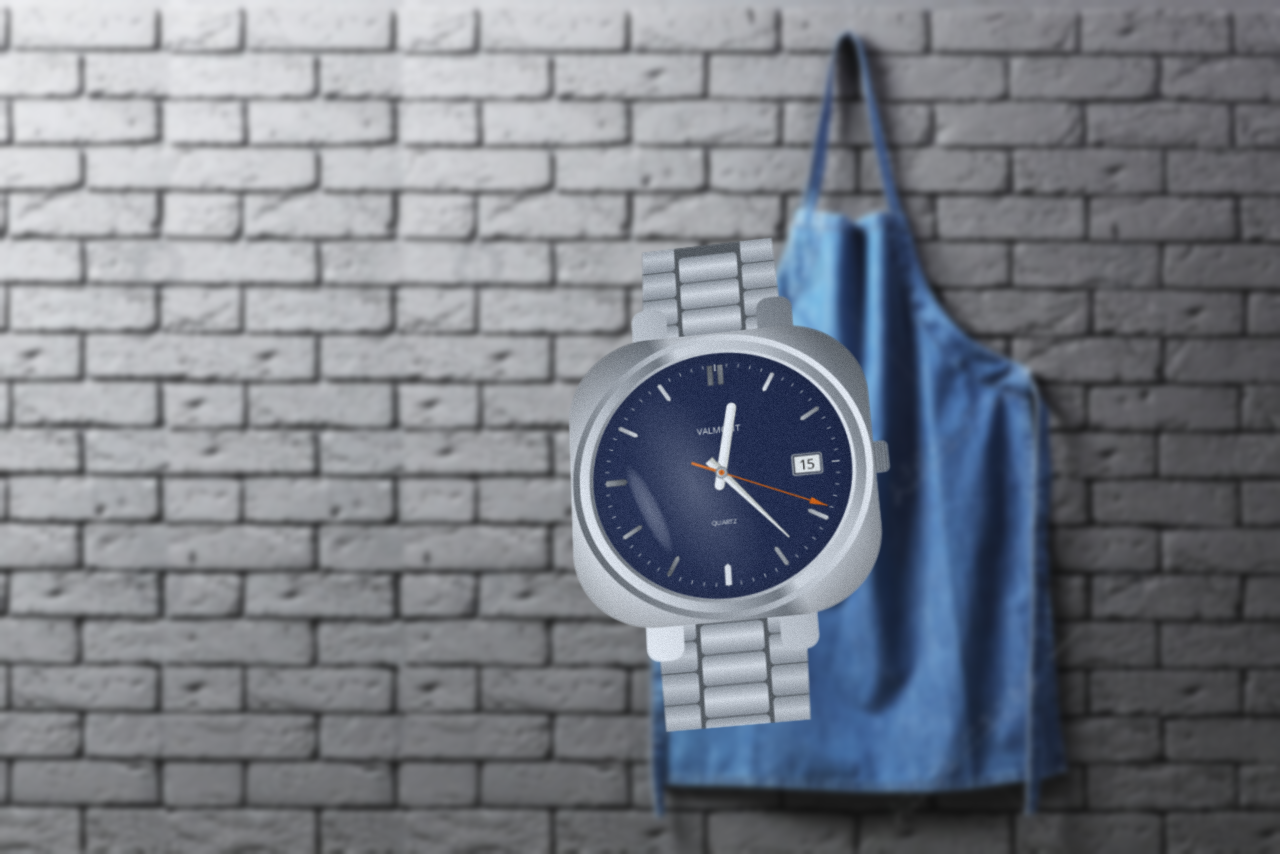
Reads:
12h23m19s
